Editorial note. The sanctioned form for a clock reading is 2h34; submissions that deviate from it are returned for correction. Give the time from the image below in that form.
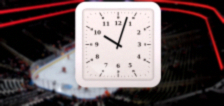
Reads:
10h03
